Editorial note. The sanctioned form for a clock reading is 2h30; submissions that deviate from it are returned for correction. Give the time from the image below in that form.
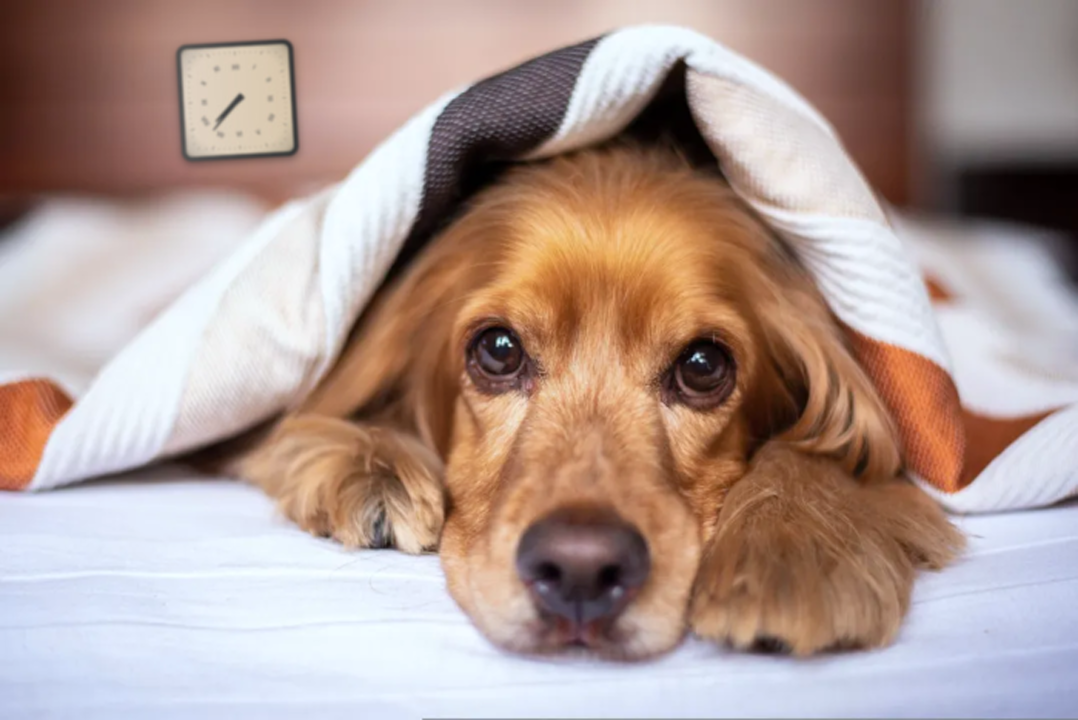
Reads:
7h37
